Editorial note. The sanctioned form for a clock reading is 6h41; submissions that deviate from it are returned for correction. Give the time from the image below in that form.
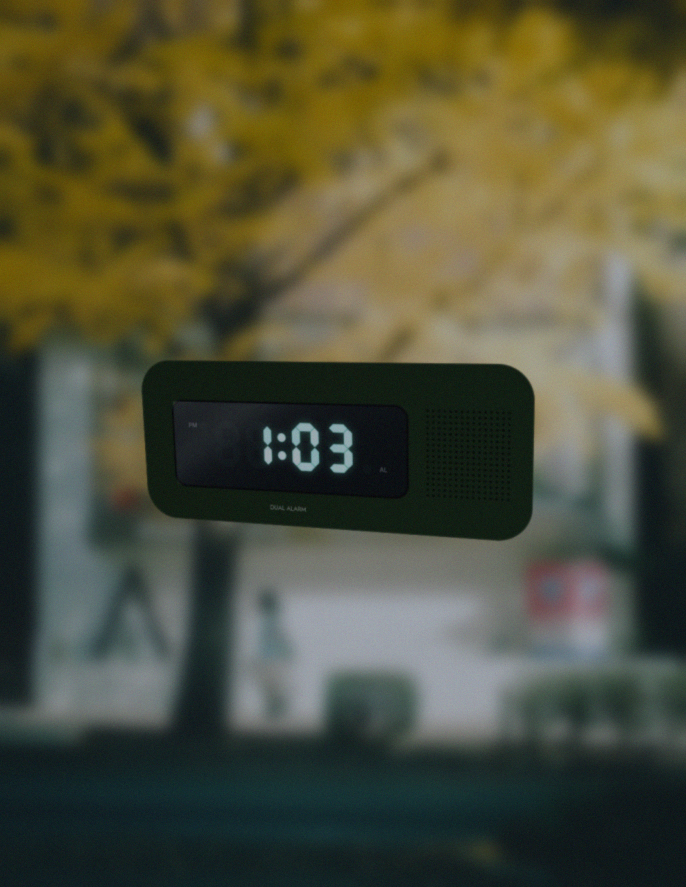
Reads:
1h03
